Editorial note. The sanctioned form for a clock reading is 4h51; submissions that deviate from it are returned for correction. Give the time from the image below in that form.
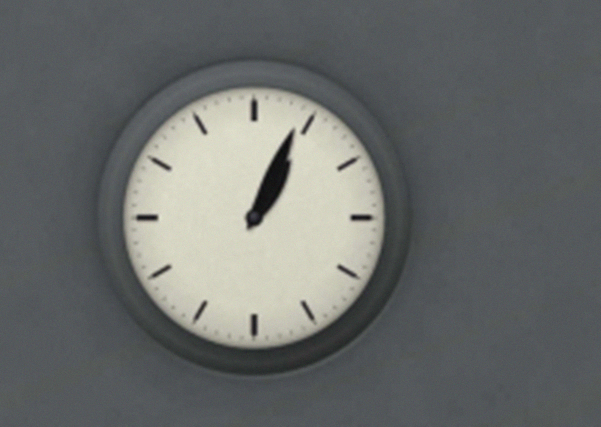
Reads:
1h04
